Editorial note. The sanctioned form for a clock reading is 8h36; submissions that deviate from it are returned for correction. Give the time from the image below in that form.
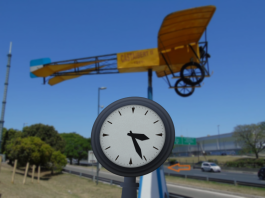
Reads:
3h26
